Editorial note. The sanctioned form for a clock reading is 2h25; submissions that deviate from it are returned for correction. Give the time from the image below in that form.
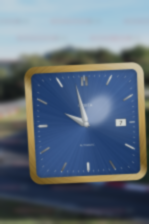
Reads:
9h58
